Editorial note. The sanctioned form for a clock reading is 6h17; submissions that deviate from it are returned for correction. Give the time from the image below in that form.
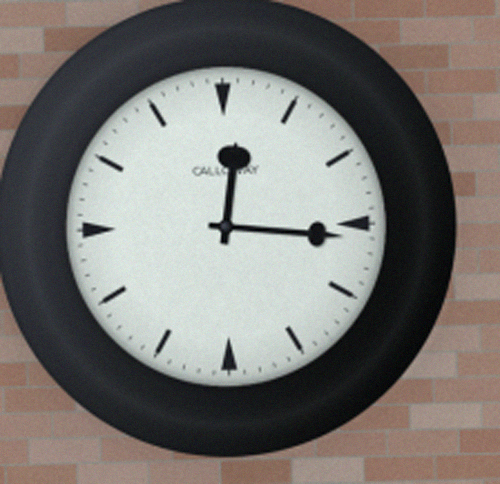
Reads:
12h16
